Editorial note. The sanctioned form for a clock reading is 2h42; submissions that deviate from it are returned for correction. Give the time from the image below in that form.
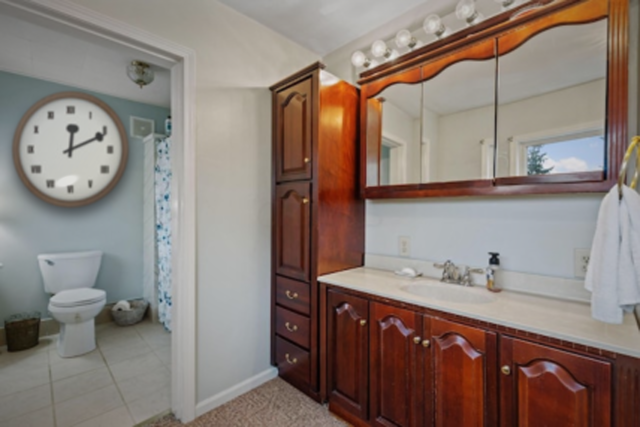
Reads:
12h11
